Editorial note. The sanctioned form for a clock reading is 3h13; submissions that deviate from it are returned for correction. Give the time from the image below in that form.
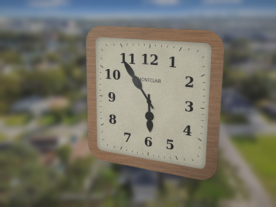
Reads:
5h54
